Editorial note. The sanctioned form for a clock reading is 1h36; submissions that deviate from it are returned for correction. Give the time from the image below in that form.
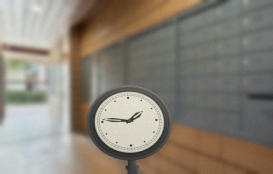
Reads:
1h46
